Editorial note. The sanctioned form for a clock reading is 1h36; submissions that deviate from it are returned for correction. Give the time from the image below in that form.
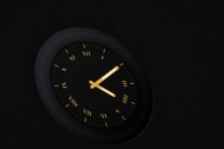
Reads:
4h10
